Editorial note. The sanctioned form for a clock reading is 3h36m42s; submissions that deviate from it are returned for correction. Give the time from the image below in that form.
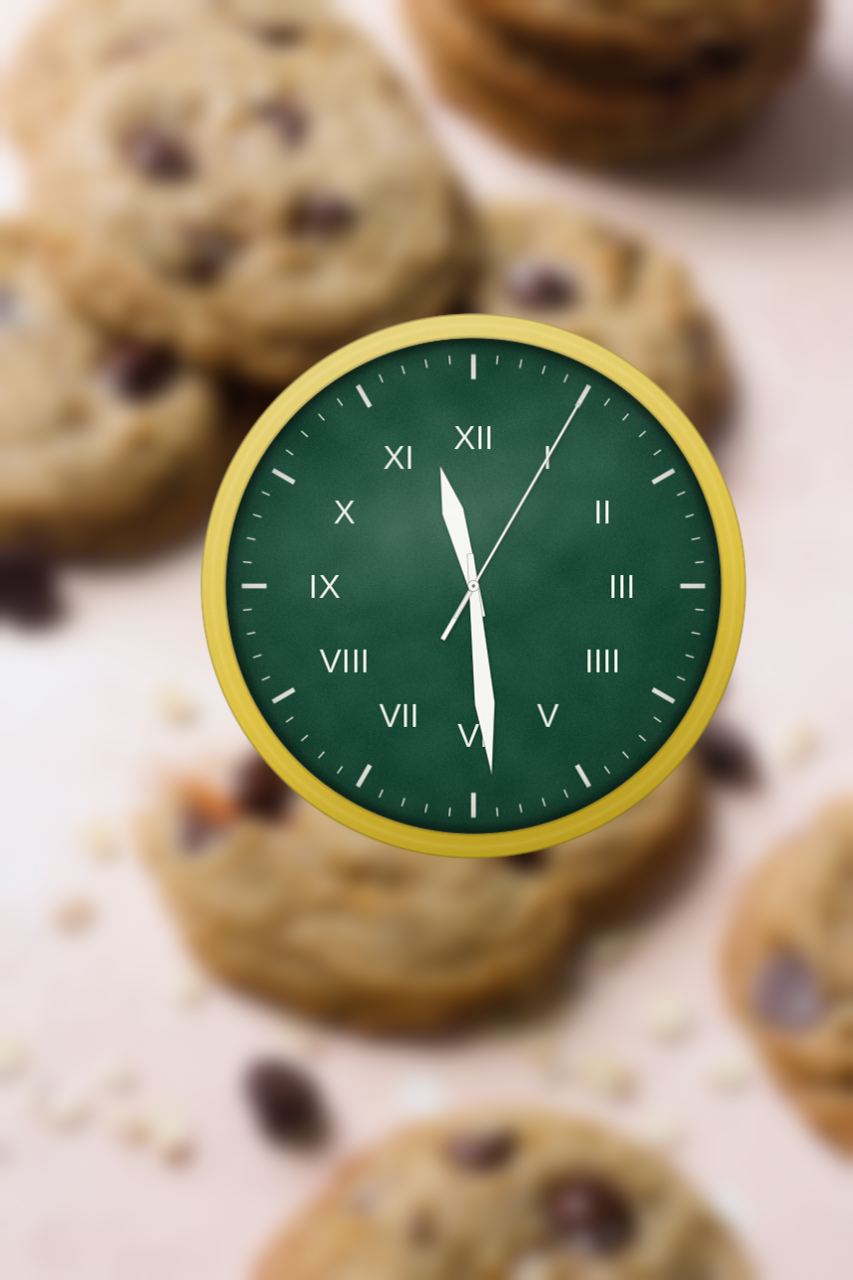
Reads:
11h29m05s
